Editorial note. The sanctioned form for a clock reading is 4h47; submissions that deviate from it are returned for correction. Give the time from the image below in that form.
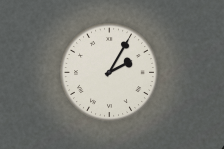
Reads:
2h05
